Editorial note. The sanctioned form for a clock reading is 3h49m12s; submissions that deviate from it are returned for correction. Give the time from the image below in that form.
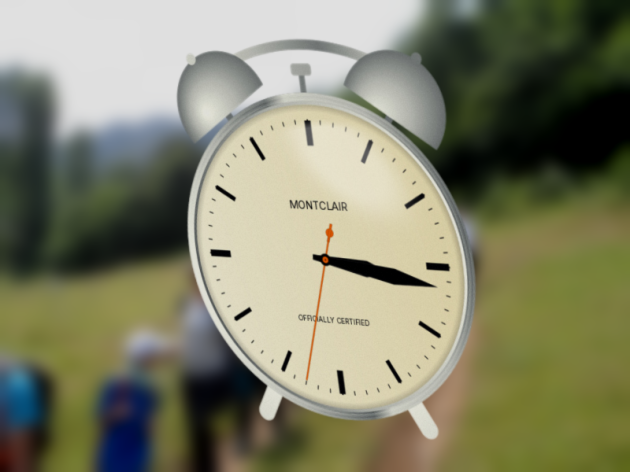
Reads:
3h16m33s
